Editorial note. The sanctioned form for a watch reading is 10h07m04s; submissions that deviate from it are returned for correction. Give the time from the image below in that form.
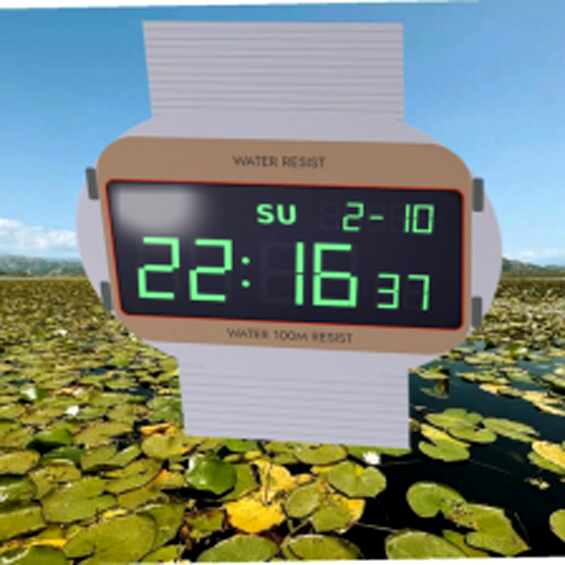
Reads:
22h16m37s
